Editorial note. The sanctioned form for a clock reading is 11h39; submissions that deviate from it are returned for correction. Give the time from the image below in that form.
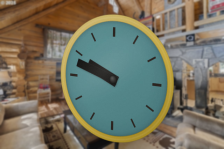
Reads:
9h48
